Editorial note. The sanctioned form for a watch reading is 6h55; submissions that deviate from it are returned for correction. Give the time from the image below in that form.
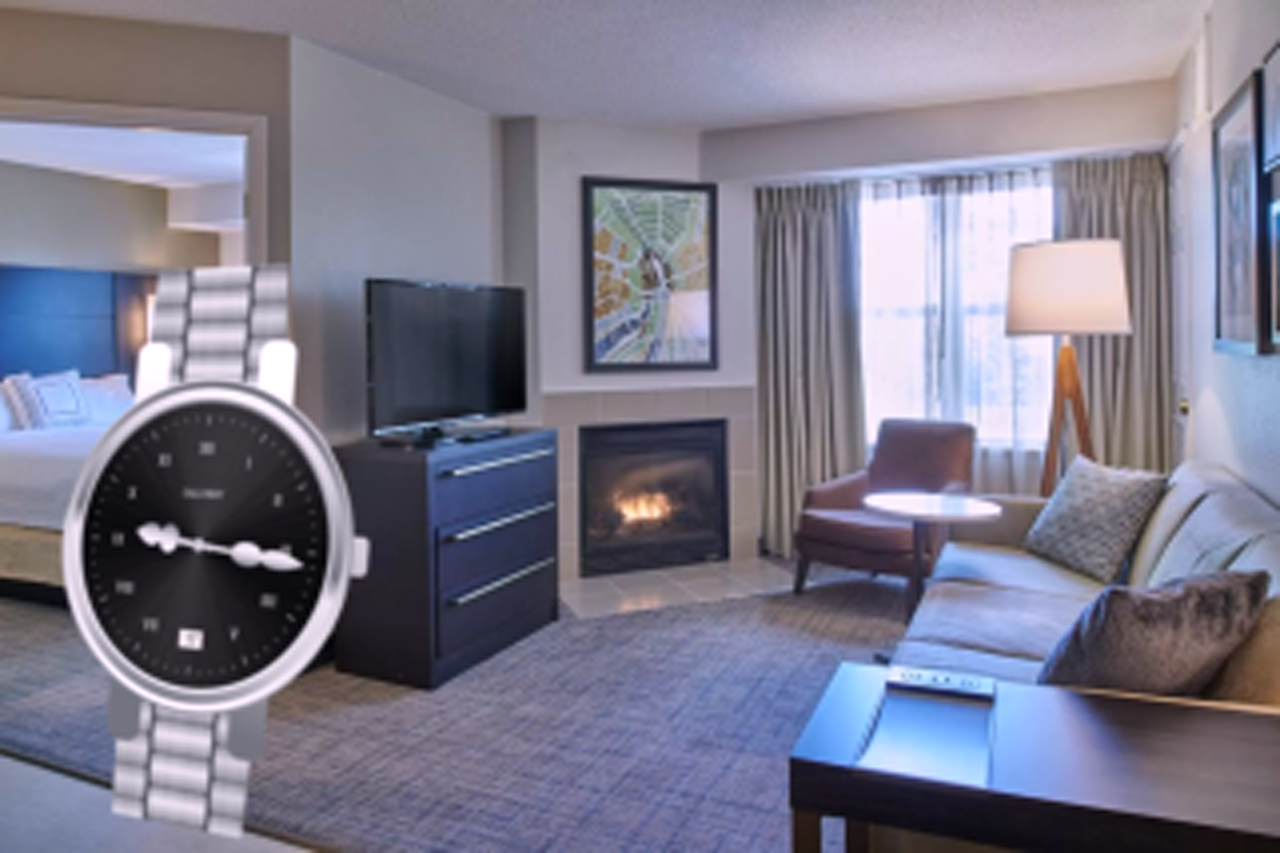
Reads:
9h16
